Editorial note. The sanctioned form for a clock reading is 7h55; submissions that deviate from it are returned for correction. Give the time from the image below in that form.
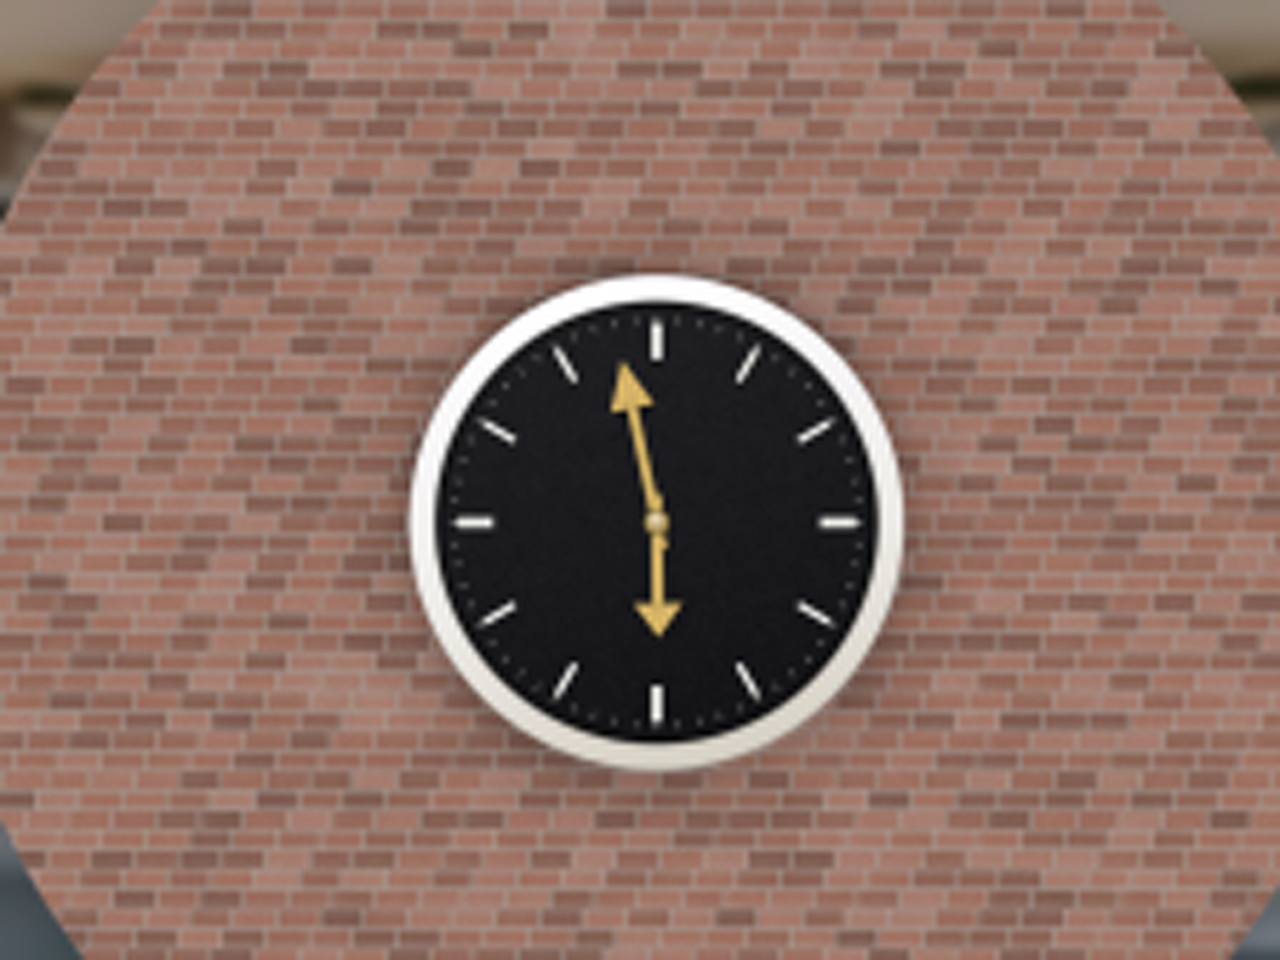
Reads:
5h58
